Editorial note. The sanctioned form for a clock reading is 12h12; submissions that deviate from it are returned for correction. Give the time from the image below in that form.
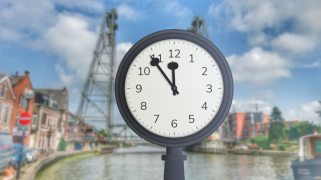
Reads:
11h54
